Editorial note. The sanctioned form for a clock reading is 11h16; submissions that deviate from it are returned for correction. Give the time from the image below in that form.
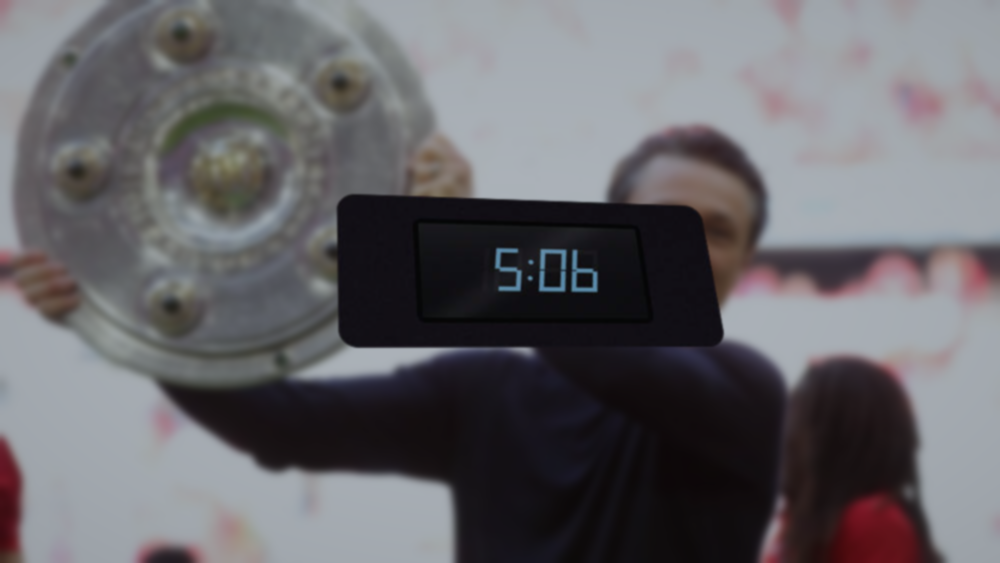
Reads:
5h06
